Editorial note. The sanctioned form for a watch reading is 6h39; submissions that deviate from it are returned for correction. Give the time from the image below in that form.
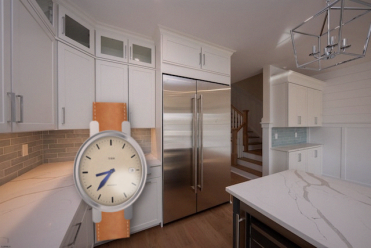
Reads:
8h37
